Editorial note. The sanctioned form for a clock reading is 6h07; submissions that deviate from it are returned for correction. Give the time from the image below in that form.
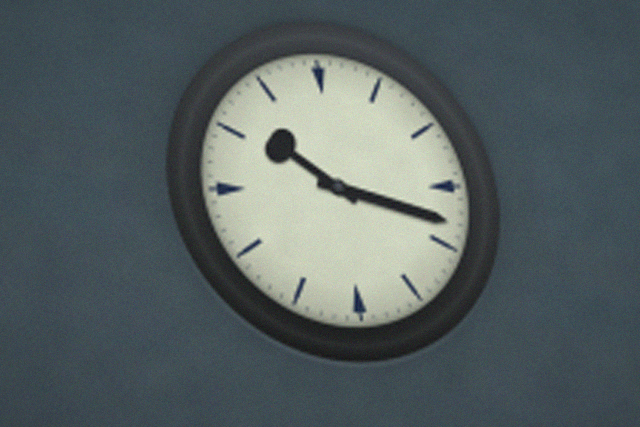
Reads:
10h18
